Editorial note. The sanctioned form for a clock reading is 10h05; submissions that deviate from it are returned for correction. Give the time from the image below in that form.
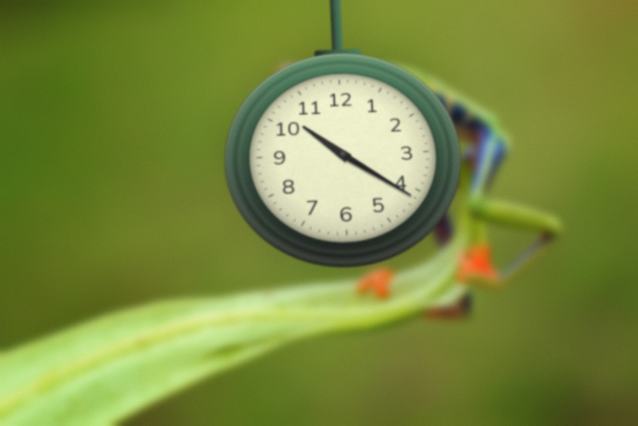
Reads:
10h21
